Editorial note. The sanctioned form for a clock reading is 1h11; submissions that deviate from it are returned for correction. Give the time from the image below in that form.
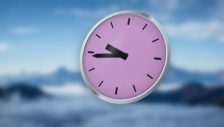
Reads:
9h44
